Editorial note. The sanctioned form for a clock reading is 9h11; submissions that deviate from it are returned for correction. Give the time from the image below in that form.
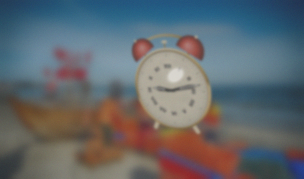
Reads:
9h13
